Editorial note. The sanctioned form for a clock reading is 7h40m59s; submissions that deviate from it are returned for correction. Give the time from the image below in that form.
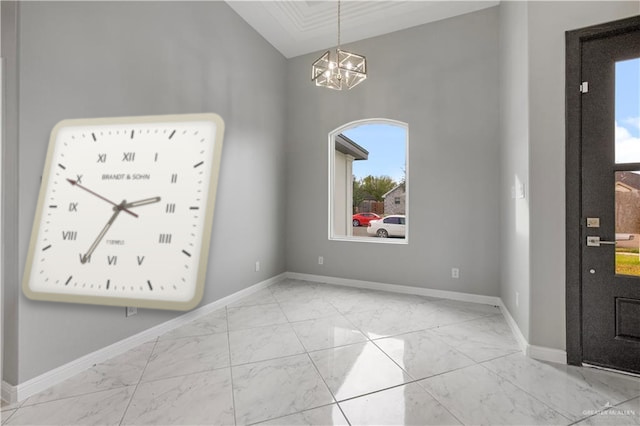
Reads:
2h34m49s
